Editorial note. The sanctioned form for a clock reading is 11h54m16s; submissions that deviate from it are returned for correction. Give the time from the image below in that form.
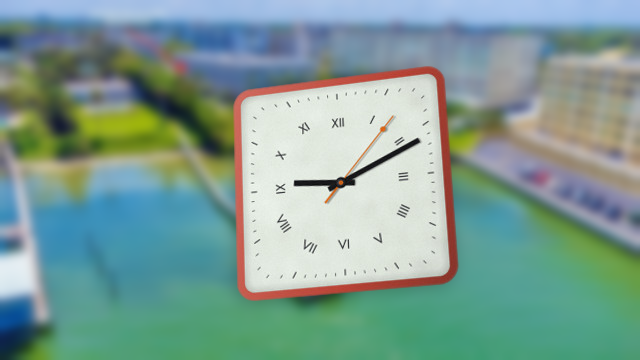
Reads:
9h11m07s
